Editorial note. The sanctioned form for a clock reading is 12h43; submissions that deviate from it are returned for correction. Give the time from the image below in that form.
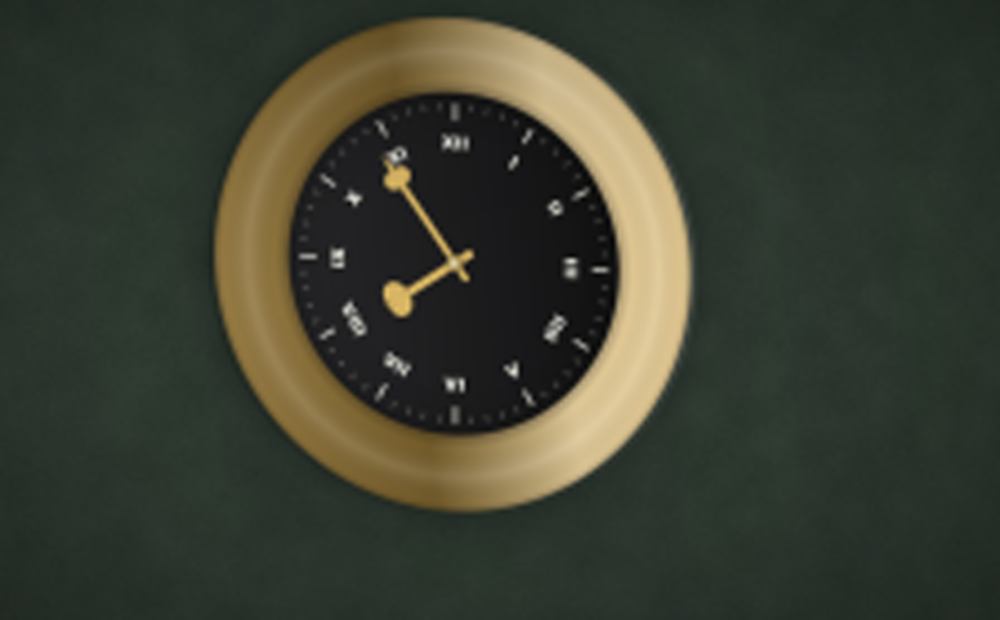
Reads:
7h54
